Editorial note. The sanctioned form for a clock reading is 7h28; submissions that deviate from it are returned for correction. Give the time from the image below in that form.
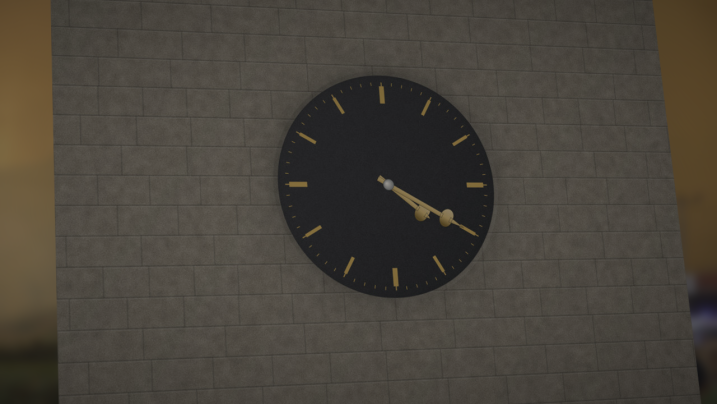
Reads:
4h20
